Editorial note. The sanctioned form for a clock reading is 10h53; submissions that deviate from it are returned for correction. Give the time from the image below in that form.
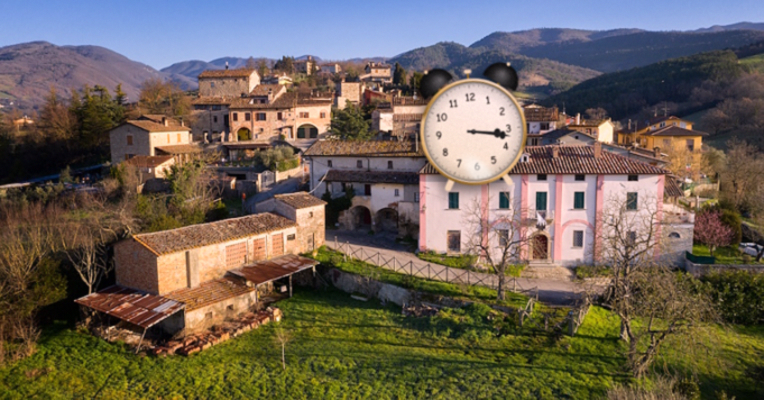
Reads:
3h17
